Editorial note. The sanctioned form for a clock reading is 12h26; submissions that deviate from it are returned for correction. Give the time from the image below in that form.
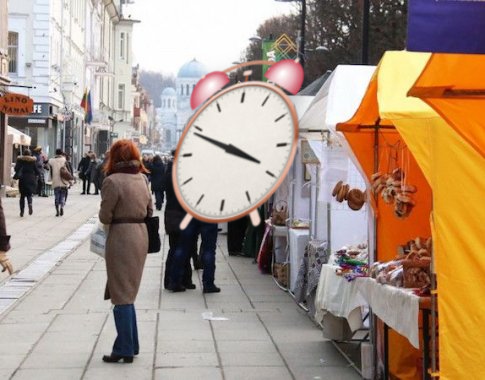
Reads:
3h49
